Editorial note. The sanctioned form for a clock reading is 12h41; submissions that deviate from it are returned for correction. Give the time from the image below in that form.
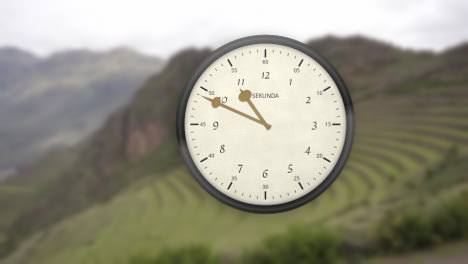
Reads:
10h49
